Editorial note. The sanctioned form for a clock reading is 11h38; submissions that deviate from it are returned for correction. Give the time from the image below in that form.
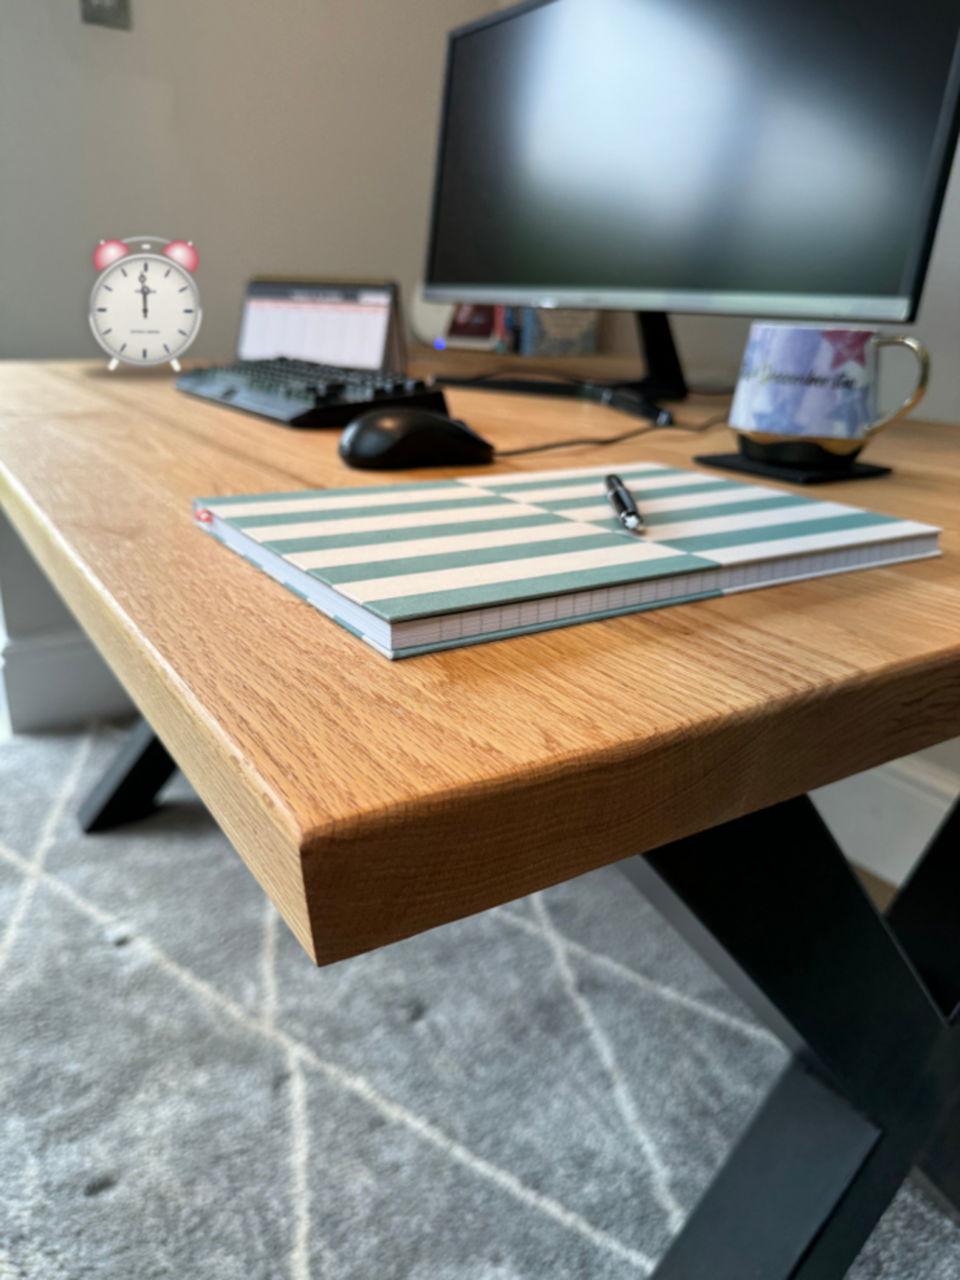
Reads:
11h59
